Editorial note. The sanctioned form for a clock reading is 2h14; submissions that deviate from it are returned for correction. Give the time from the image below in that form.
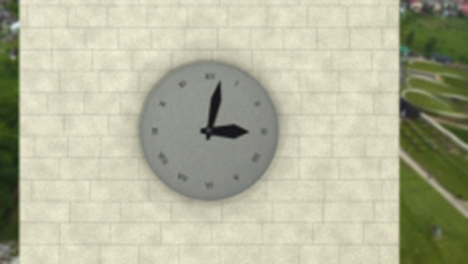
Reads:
3h02
